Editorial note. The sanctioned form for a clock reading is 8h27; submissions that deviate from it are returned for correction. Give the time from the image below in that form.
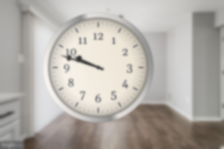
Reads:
9h48
